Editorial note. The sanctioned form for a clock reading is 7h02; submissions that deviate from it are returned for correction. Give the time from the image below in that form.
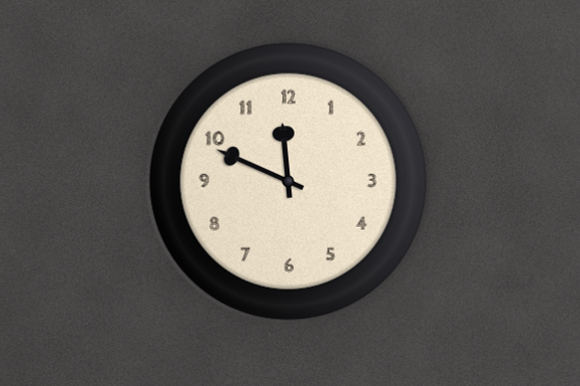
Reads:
11h49
